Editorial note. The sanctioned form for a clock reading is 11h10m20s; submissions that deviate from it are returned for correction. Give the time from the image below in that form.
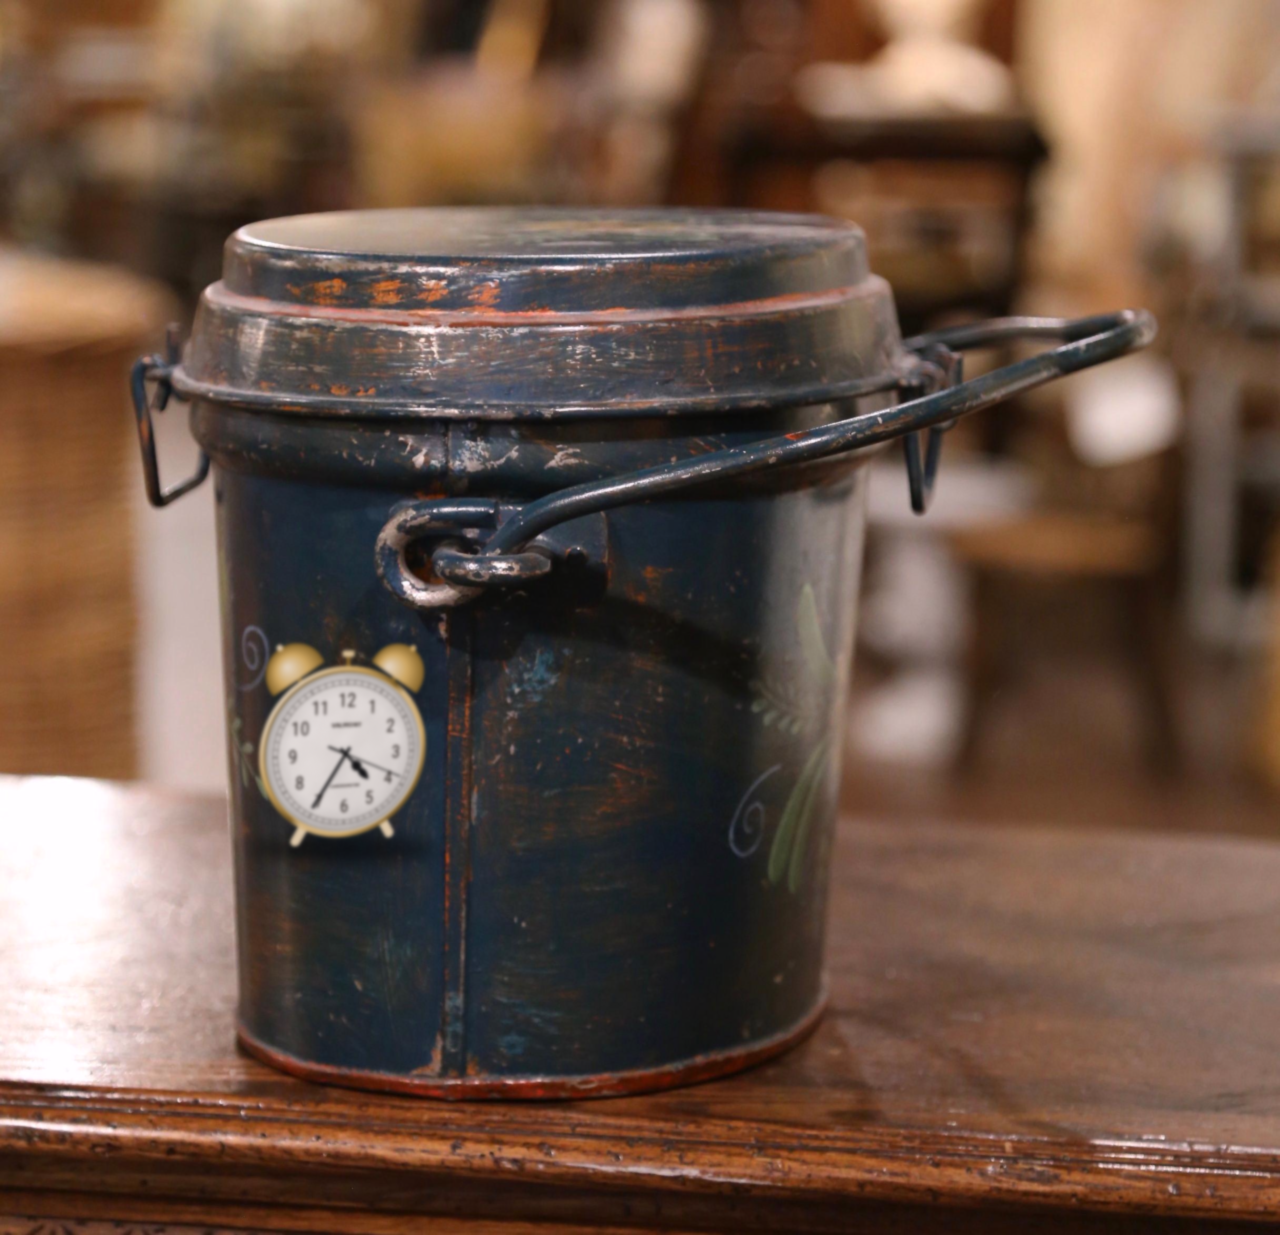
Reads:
4h35m19s
